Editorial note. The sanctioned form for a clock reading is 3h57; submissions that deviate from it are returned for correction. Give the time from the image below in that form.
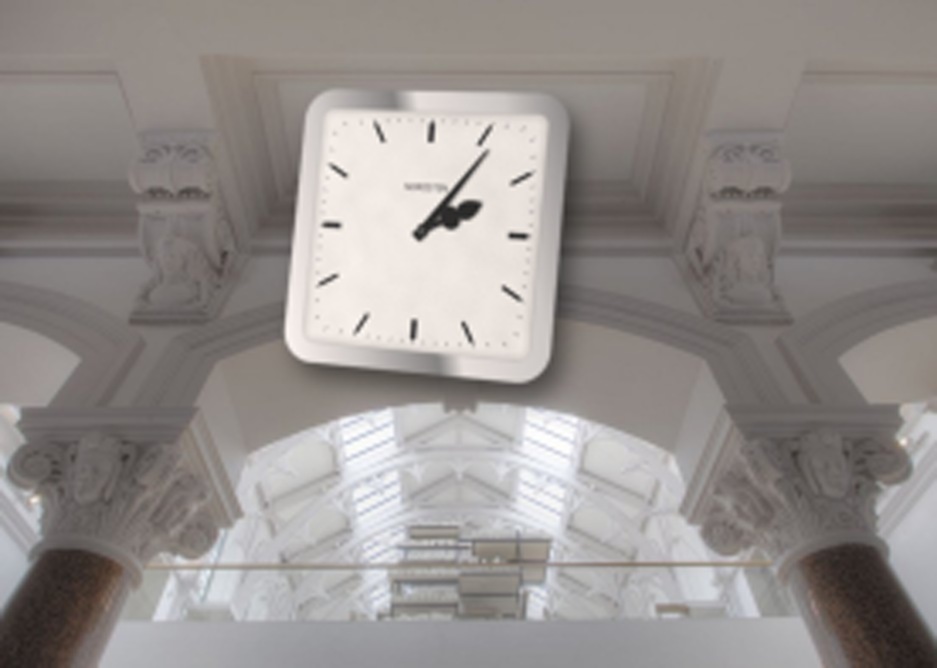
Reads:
2h06
